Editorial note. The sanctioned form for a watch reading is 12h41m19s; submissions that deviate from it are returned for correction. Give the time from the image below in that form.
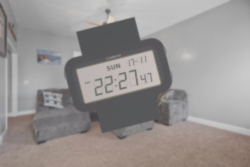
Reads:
22h27m47s
